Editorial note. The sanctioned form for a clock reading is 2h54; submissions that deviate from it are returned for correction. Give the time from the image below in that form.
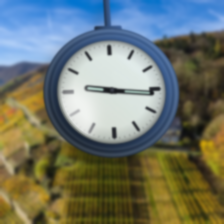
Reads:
9h16
